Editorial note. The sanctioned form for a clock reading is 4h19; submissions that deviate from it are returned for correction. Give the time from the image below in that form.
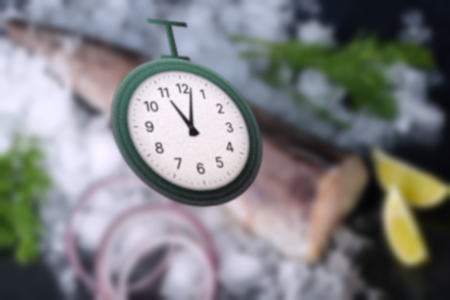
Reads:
11h02
